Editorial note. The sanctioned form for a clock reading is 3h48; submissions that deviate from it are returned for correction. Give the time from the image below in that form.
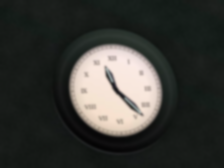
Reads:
11h23
